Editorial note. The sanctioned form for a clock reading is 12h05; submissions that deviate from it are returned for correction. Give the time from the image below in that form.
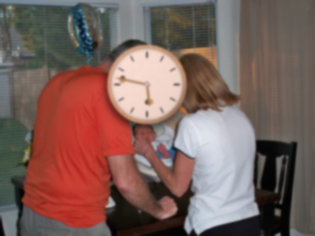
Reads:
5h47
